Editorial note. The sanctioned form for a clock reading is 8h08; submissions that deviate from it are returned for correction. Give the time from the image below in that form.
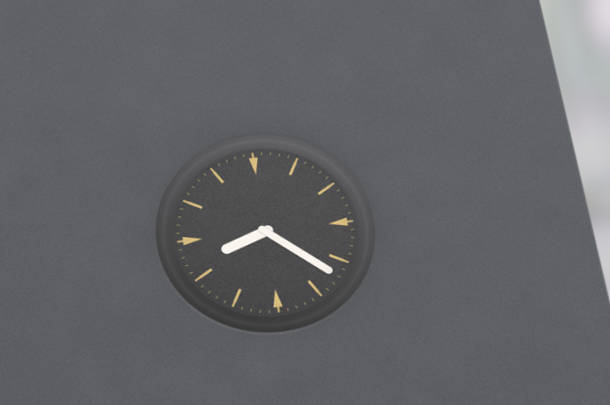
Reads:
8h22
